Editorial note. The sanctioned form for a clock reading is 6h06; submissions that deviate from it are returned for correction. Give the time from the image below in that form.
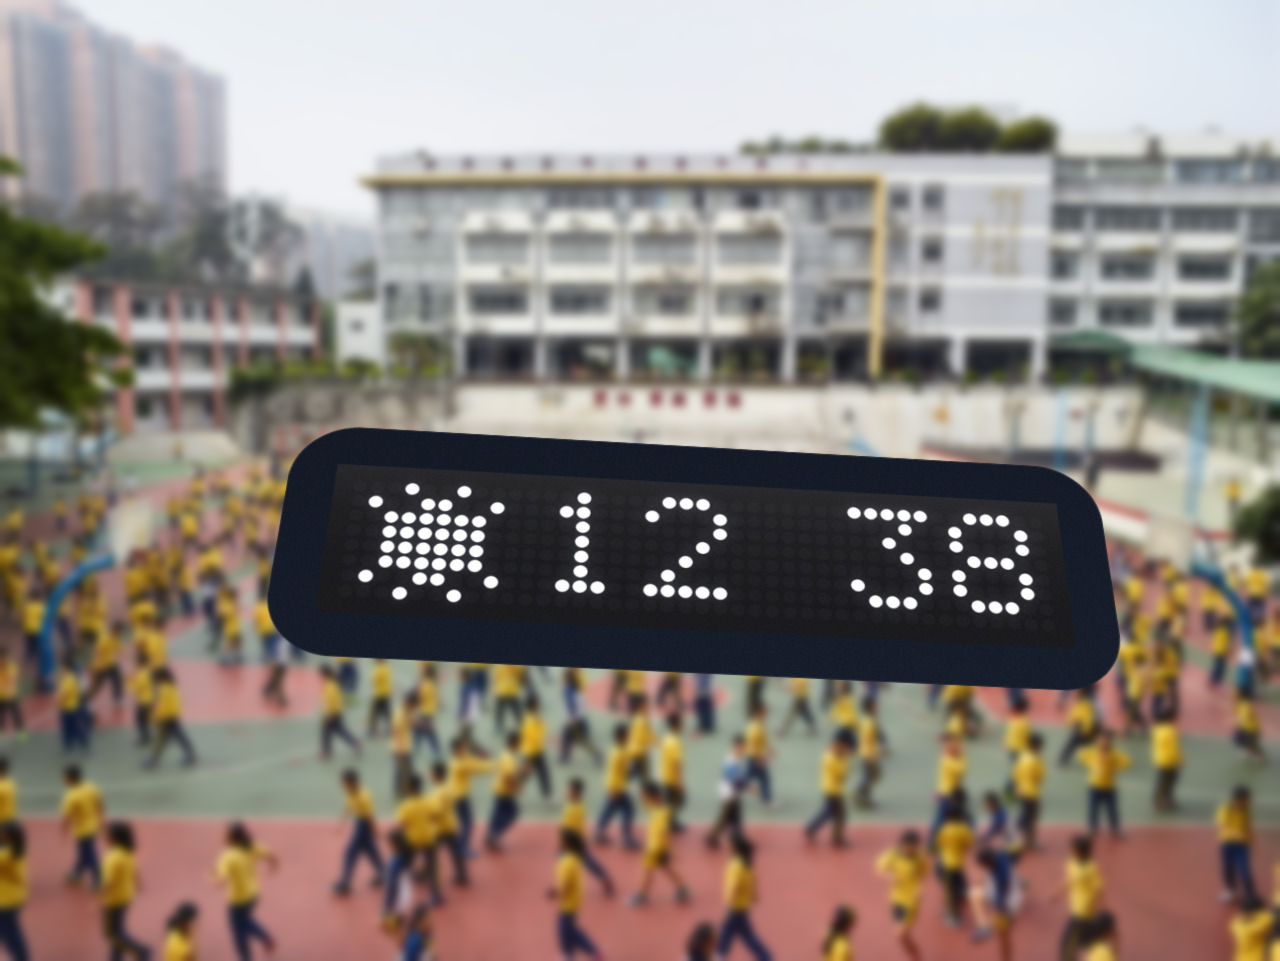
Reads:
12h38
